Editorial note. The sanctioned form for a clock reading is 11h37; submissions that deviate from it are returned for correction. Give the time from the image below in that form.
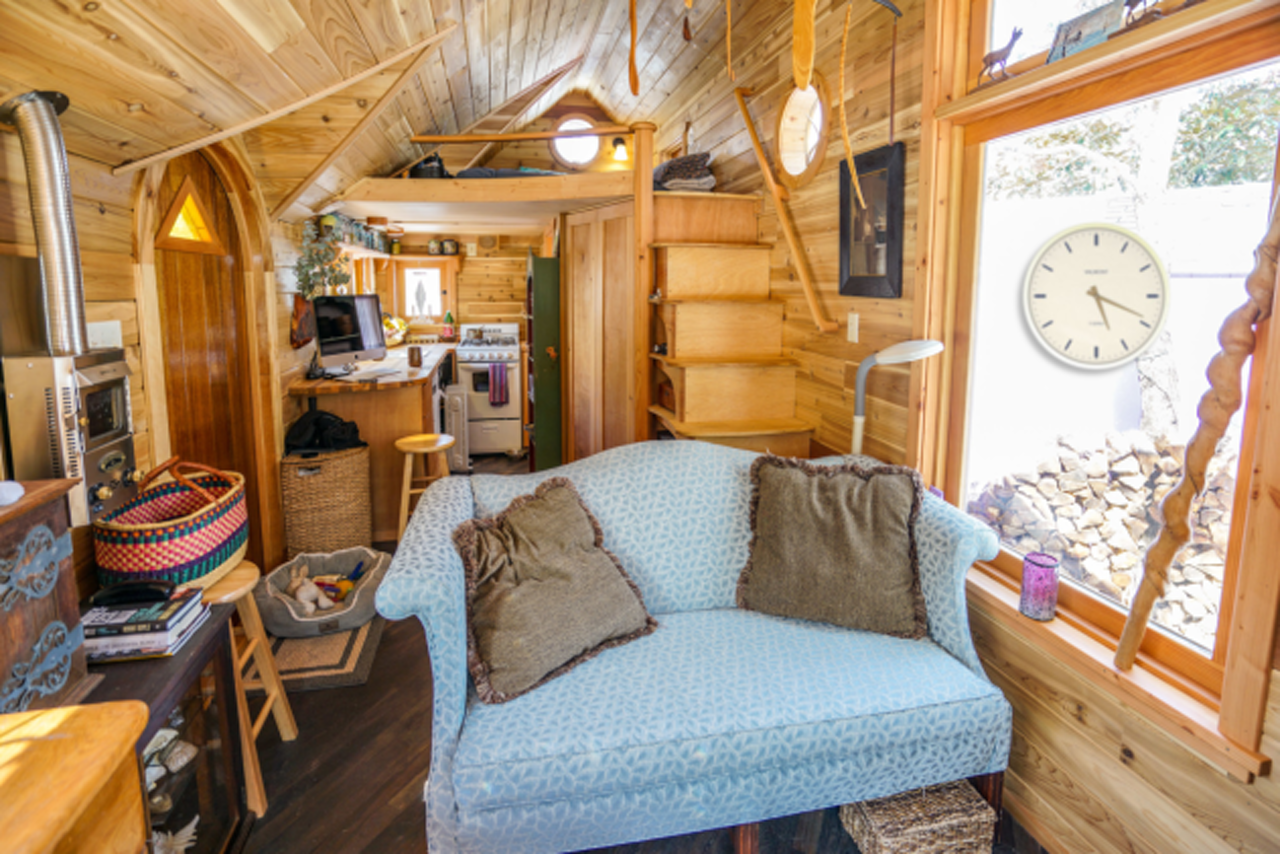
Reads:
5h19
